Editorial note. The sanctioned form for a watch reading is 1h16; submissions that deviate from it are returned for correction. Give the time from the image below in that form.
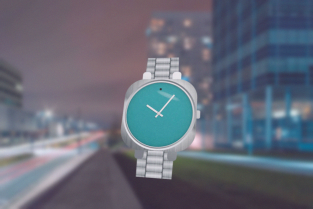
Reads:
10h06
